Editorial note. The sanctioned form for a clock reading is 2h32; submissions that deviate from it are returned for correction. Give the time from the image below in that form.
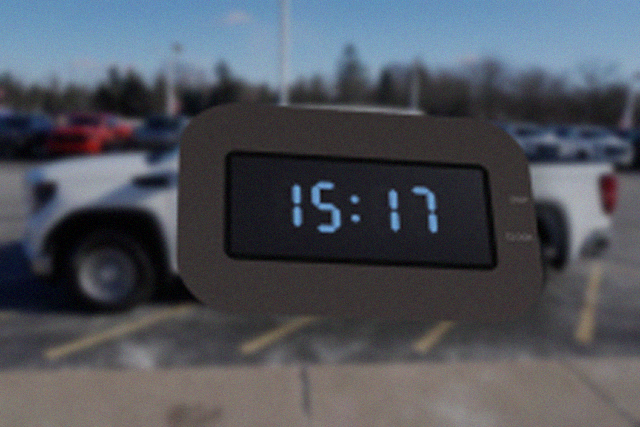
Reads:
15h17
